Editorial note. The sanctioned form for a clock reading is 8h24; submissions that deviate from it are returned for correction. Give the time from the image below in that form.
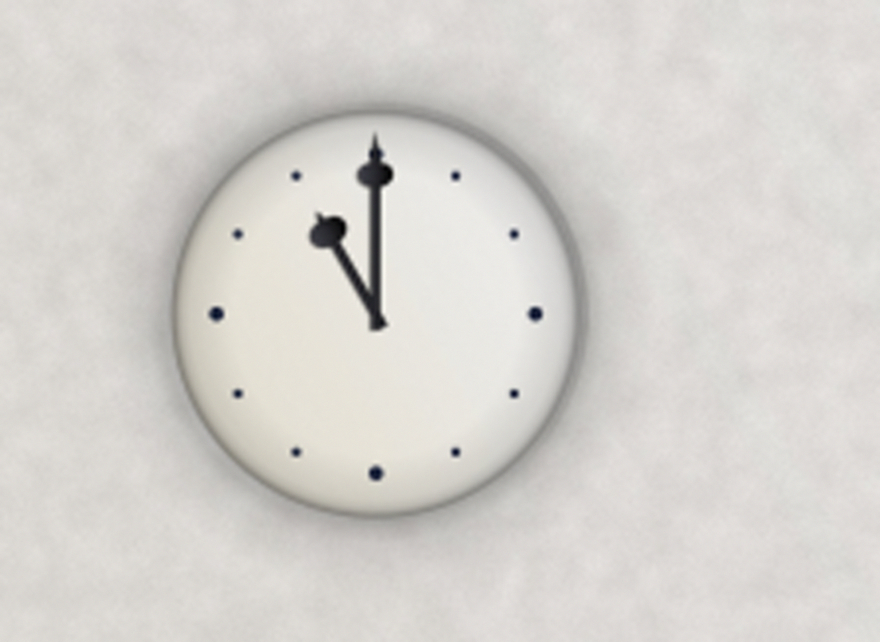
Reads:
11h00
